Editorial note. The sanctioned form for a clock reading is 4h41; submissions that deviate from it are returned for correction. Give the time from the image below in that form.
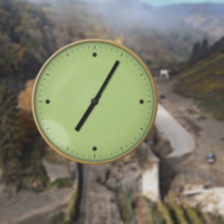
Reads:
7h05
